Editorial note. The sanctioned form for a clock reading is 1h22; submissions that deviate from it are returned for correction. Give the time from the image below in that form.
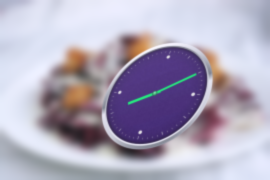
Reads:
8h10
